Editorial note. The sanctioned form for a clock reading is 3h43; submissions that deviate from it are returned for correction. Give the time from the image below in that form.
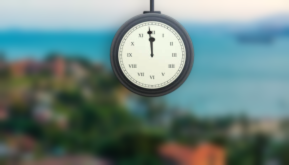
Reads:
11h59
